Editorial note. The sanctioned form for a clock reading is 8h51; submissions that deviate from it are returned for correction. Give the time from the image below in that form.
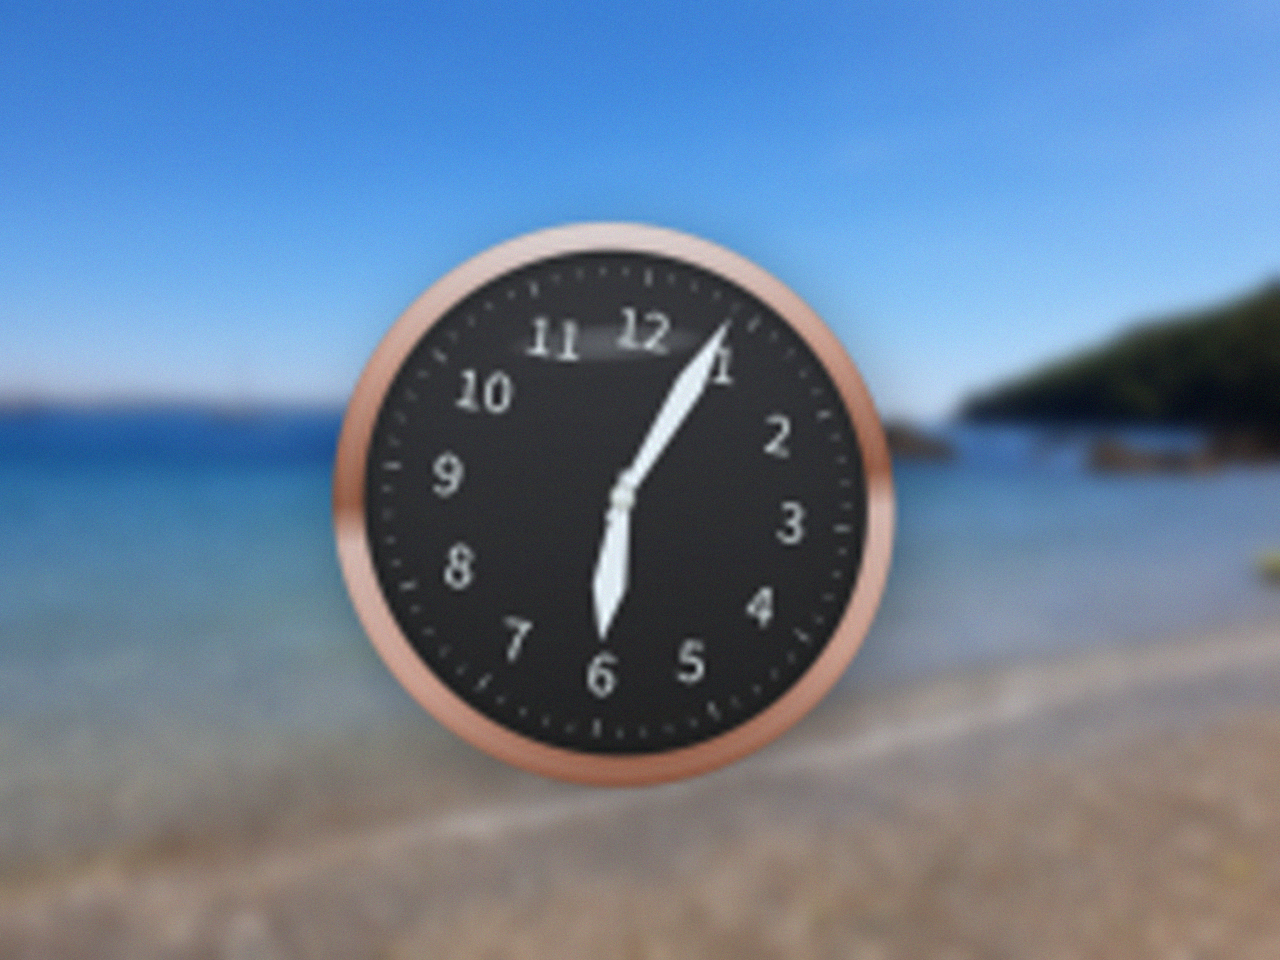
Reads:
6h04
